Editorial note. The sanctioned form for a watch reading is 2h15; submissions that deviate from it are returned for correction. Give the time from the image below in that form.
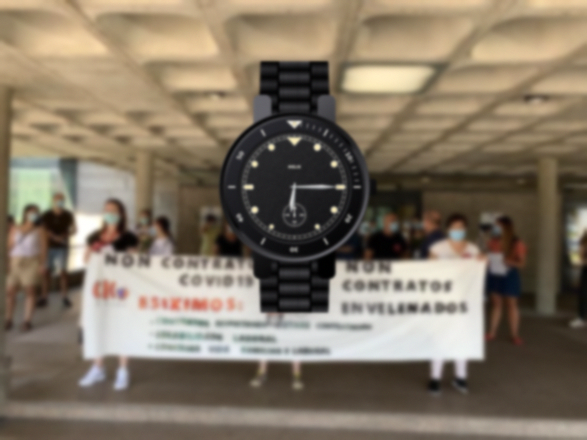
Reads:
6h15
